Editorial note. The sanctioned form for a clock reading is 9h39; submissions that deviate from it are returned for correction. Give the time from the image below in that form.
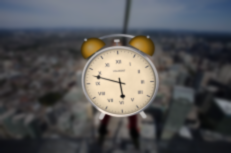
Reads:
5h48
